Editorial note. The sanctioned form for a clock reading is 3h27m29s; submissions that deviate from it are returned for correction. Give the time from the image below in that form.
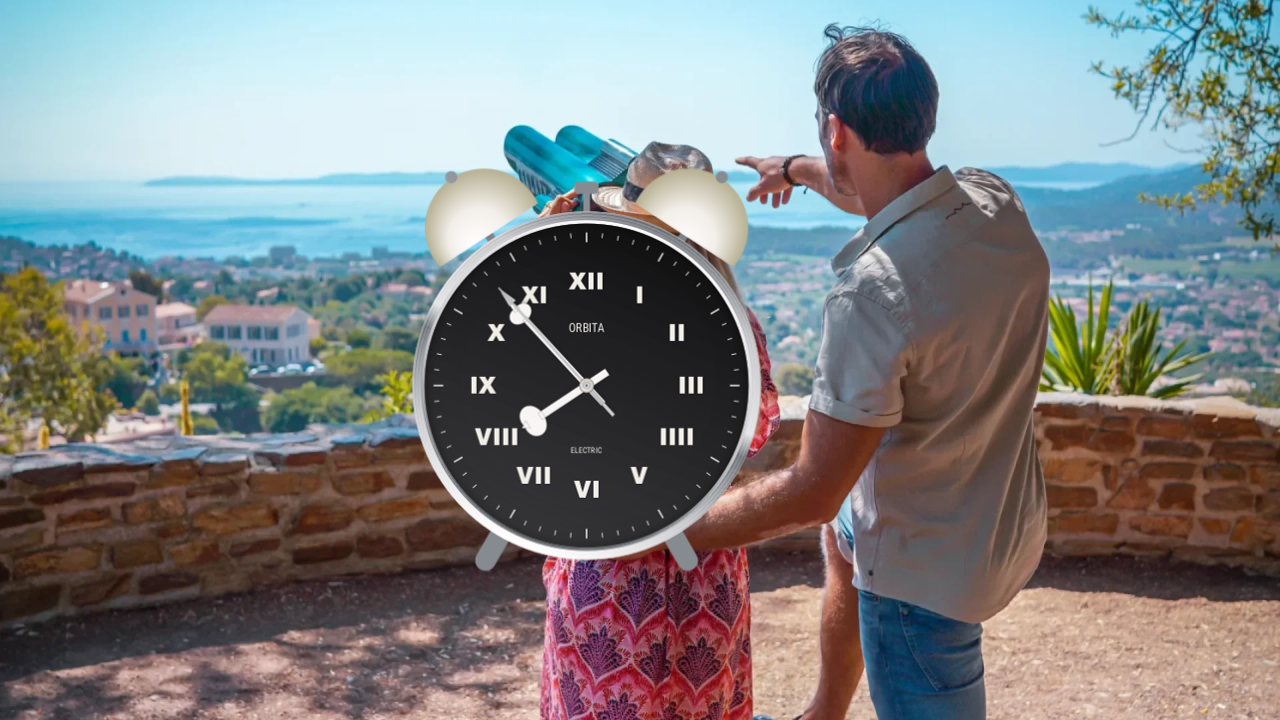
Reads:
7h52m53s
